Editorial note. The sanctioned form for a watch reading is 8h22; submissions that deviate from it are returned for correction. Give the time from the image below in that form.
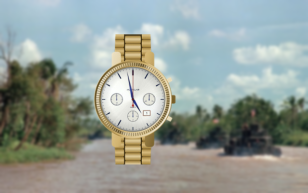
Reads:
4h58
